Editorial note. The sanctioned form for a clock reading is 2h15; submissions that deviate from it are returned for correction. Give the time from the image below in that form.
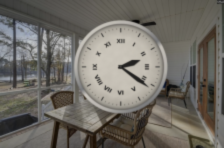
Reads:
2h21
